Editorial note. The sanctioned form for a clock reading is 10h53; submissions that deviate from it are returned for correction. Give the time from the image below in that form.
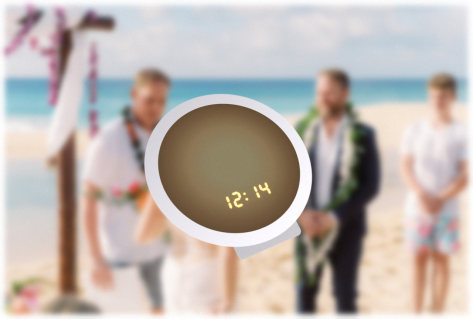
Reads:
12h14
